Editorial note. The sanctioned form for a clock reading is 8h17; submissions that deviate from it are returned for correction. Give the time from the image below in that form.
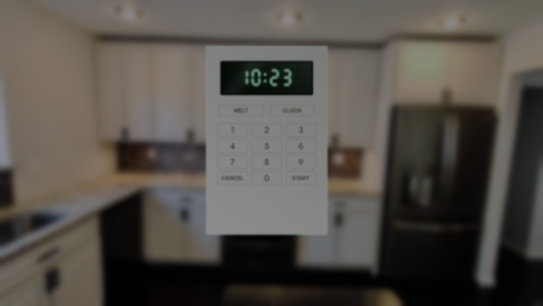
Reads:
10h23
